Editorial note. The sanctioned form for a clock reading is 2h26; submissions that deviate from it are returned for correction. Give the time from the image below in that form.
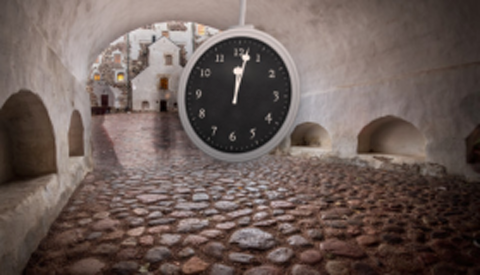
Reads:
12h02
